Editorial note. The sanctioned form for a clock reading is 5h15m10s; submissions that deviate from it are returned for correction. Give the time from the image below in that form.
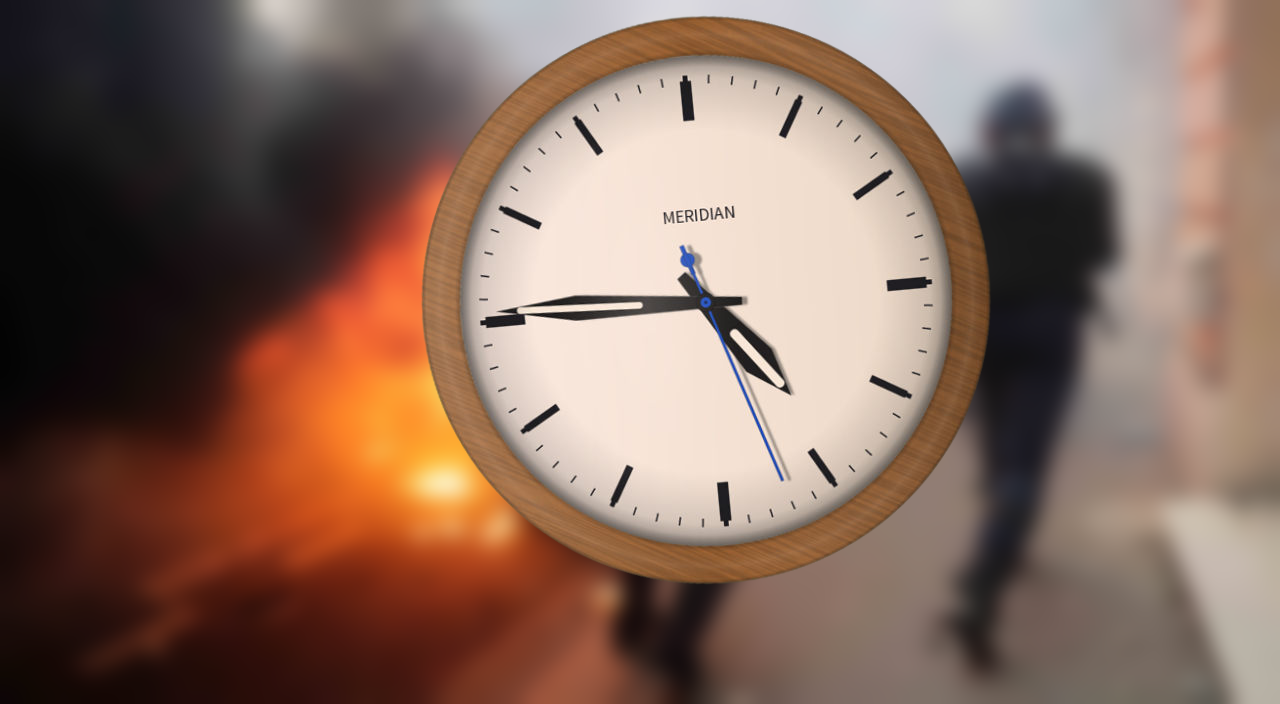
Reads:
4h45m27s
